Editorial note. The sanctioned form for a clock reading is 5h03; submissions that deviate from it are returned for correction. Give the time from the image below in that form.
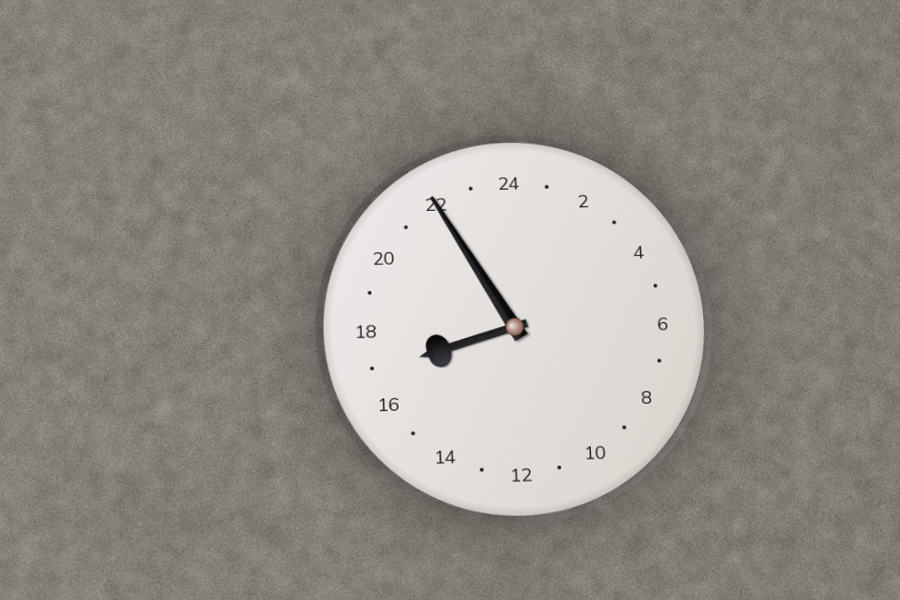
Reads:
16h55
